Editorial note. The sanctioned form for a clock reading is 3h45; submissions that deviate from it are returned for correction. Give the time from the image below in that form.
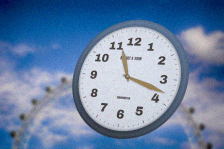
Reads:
11h18
